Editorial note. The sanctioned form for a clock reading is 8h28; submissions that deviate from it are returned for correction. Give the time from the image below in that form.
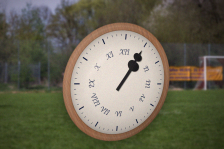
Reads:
1h05
